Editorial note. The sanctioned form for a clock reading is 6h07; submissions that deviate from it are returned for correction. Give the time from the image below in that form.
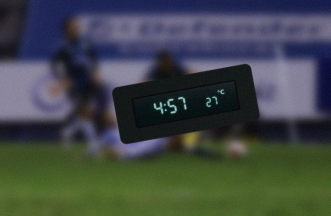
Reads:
4h57
